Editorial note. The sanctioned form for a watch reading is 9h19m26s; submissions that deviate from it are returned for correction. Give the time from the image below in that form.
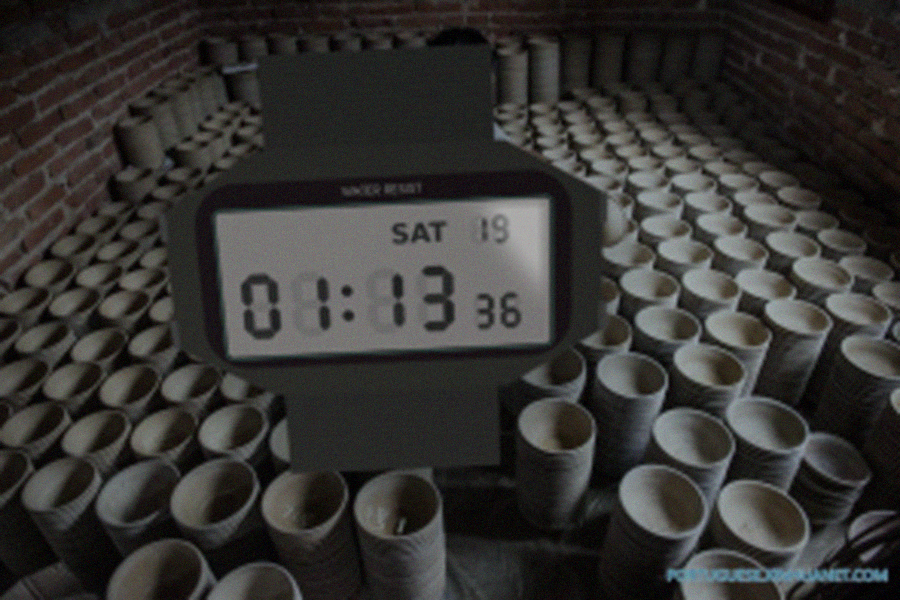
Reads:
1h13m36s
